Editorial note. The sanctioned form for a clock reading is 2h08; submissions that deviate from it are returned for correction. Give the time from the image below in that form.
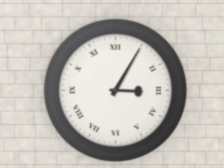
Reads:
3h05
